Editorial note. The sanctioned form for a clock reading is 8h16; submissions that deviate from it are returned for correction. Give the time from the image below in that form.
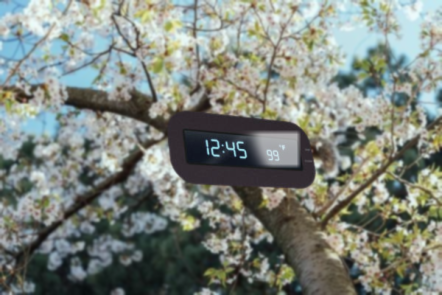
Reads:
12h45
